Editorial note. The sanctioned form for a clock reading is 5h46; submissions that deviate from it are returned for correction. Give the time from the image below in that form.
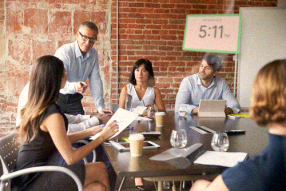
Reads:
5h11
